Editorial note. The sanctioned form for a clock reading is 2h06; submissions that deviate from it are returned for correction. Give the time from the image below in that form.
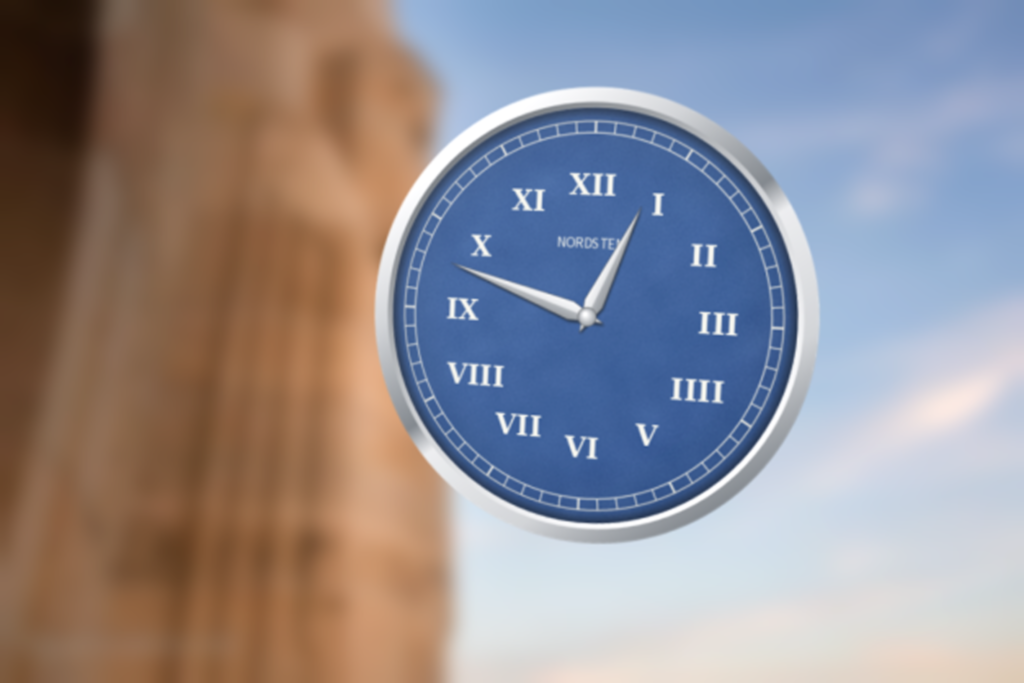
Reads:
12h48
